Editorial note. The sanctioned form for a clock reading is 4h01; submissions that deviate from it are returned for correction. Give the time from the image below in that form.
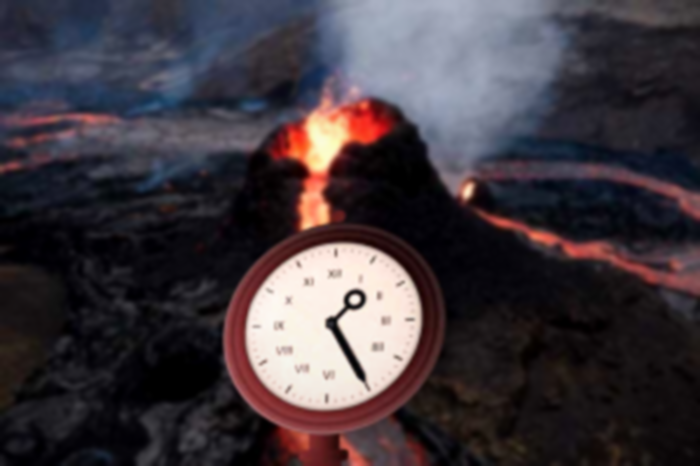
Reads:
1h25
